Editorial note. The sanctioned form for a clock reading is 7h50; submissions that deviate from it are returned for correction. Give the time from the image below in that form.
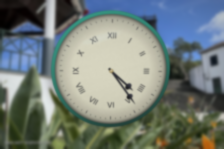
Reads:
4h24
